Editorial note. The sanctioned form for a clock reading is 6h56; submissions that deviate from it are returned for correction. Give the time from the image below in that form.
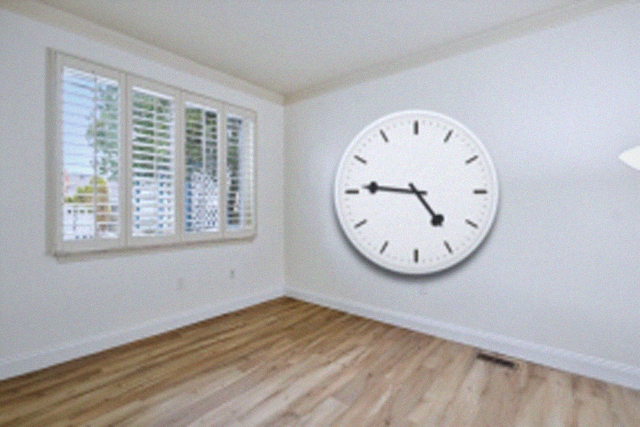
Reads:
4h46
